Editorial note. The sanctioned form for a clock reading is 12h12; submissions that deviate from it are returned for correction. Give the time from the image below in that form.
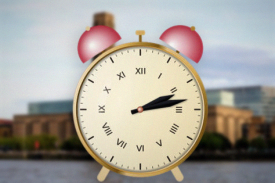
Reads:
2h13
